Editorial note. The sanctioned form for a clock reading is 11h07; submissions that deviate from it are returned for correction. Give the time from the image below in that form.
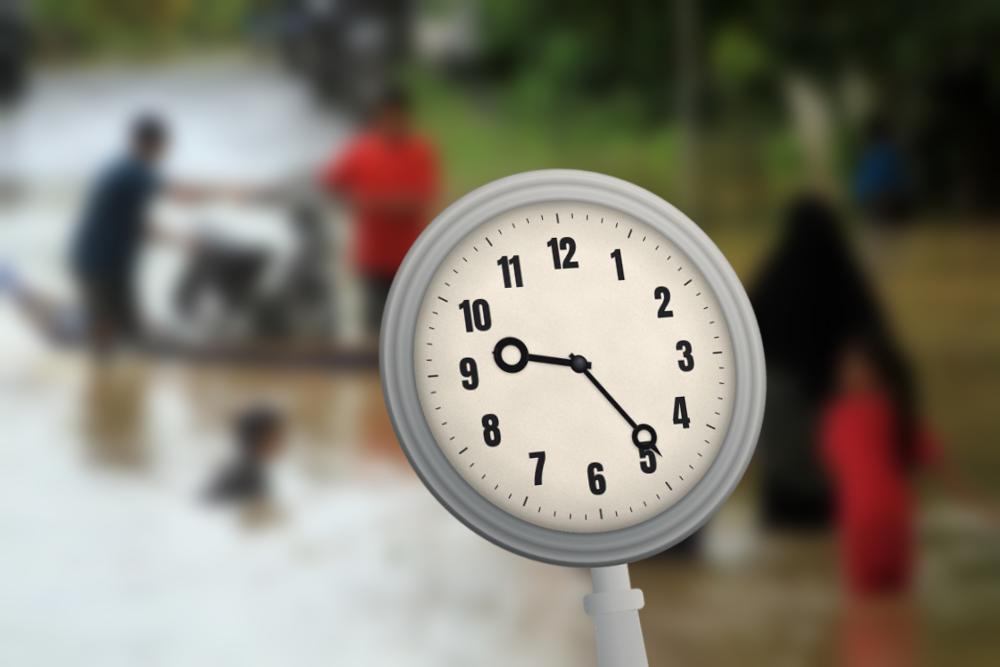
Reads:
9h24
